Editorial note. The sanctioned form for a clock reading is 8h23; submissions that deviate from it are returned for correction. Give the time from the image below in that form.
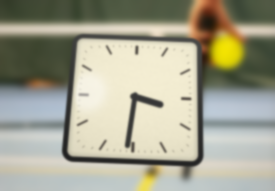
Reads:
3h31
